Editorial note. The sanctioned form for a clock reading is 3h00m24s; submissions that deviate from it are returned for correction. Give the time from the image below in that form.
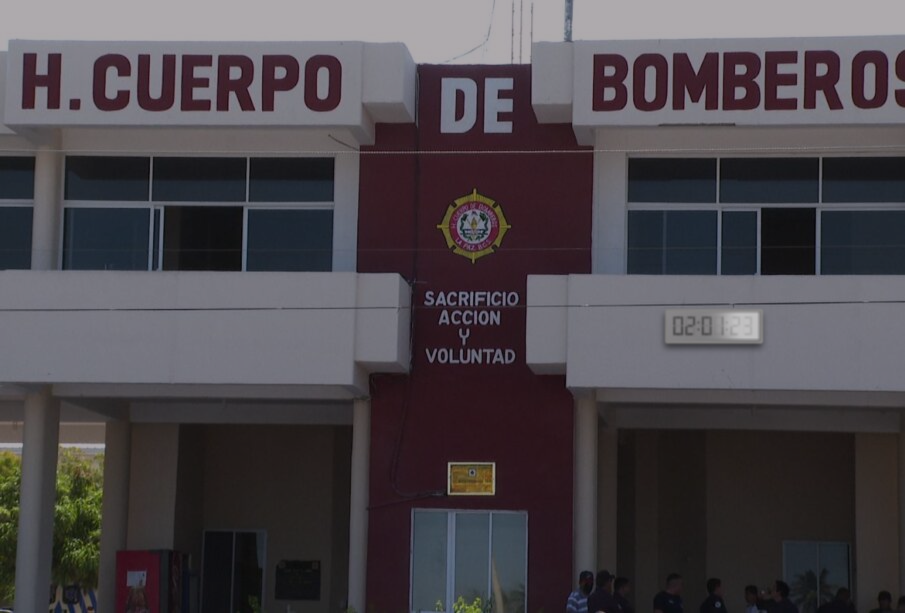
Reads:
2h01m23s
